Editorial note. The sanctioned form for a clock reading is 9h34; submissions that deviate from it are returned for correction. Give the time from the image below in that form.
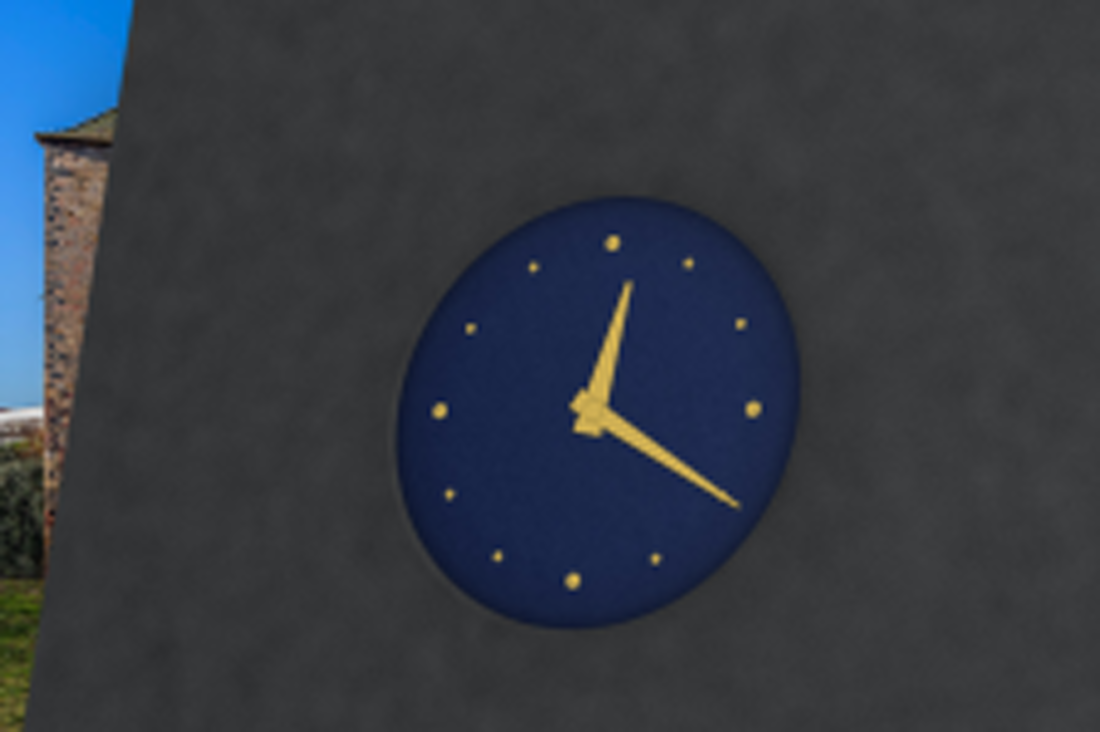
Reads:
12h20
